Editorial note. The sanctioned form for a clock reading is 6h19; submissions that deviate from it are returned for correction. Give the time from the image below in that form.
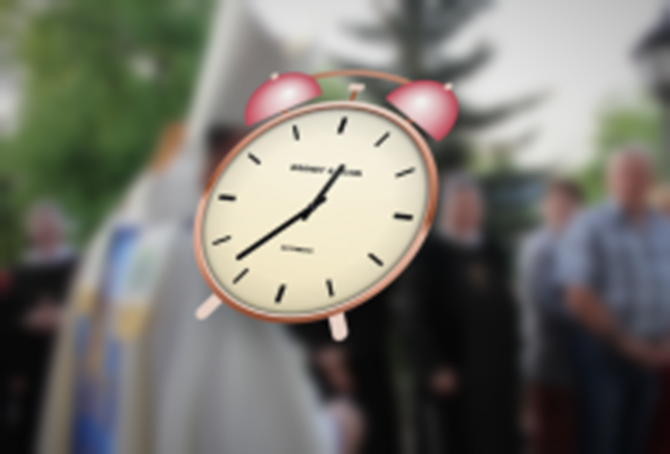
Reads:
12h37
